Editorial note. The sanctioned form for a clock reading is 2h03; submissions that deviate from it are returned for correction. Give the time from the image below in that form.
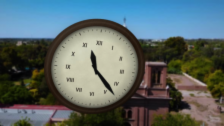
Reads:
11h23
